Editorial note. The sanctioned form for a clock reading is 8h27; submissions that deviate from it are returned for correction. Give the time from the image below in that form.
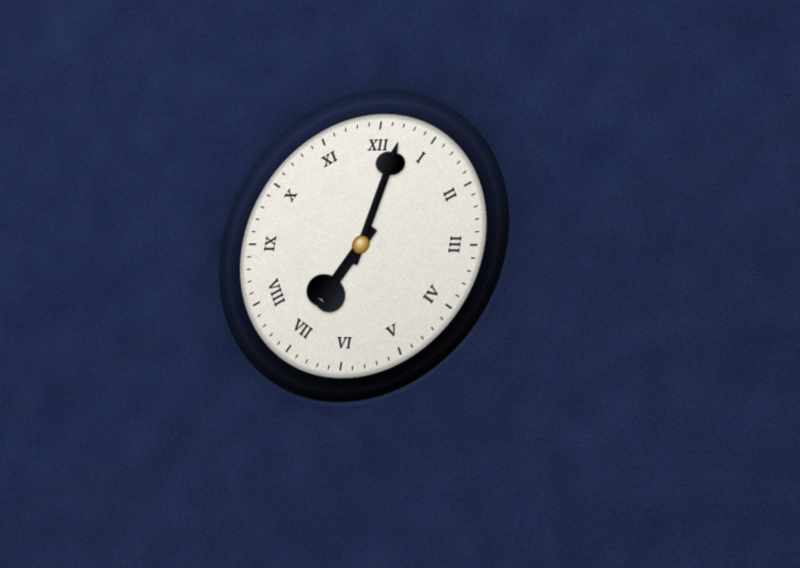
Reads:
7h02
